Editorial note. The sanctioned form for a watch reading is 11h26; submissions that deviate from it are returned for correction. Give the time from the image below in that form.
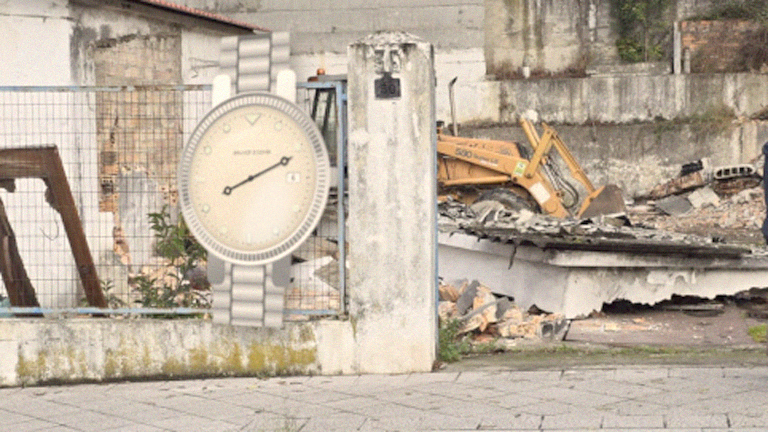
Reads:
8h11
